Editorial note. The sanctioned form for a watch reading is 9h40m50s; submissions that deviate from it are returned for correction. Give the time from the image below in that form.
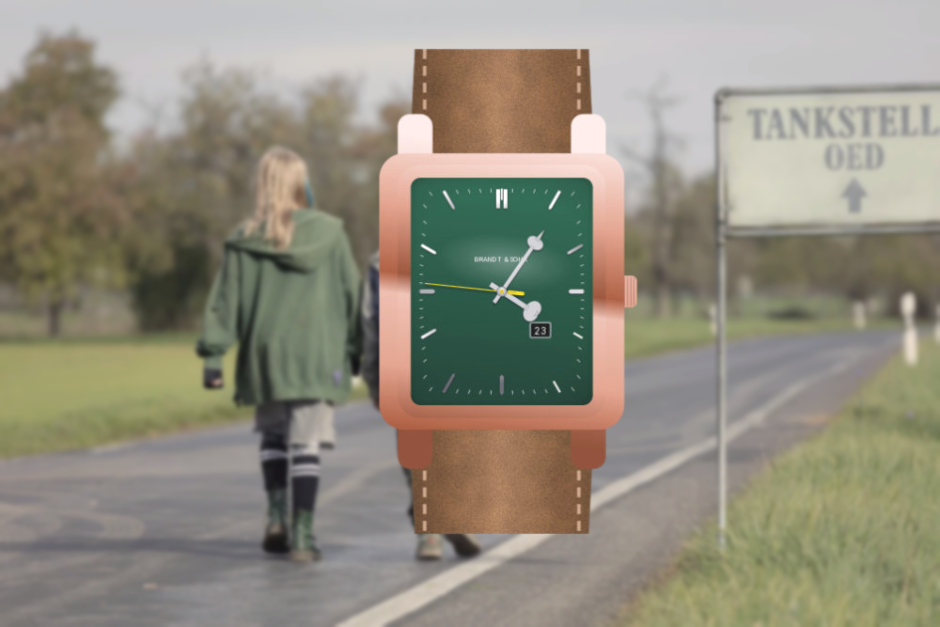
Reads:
4h05m46s
